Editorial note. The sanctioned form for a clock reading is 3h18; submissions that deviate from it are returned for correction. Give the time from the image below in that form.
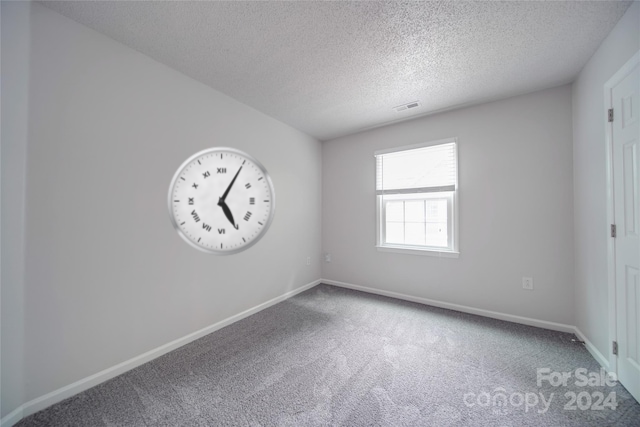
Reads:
5h05
